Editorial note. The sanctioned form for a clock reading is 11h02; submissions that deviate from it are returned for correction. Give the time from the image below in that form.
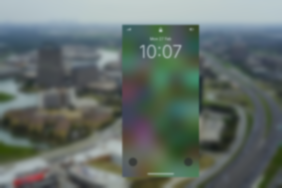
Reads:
10h07
